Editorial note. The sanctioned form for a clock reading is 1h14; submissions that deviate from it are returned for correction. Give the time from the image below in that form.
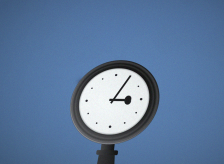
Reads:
3h05
